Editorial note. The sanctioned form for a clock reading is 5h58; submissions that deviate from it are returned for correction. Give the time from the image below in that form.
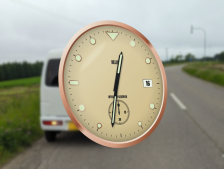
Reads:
12h32
